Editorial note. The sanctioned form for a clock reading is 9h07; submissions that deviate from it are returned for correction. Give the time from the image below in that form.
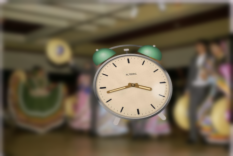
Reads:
3h43
